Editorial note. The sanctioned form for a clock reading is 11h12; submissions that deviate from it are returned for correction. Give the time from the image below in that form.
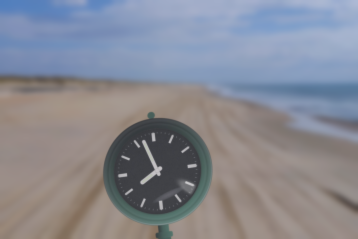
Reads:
7h57
